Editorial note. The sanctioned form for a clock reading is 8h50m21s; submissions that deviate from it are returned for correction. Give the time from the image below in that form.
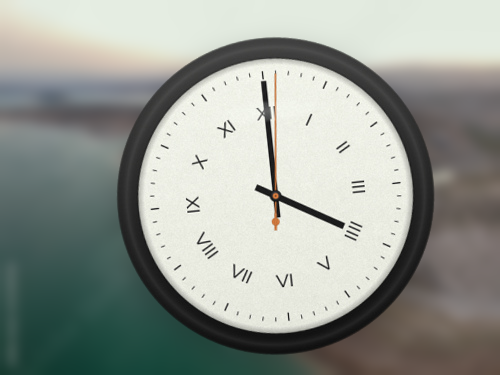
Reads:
4h00m01s
